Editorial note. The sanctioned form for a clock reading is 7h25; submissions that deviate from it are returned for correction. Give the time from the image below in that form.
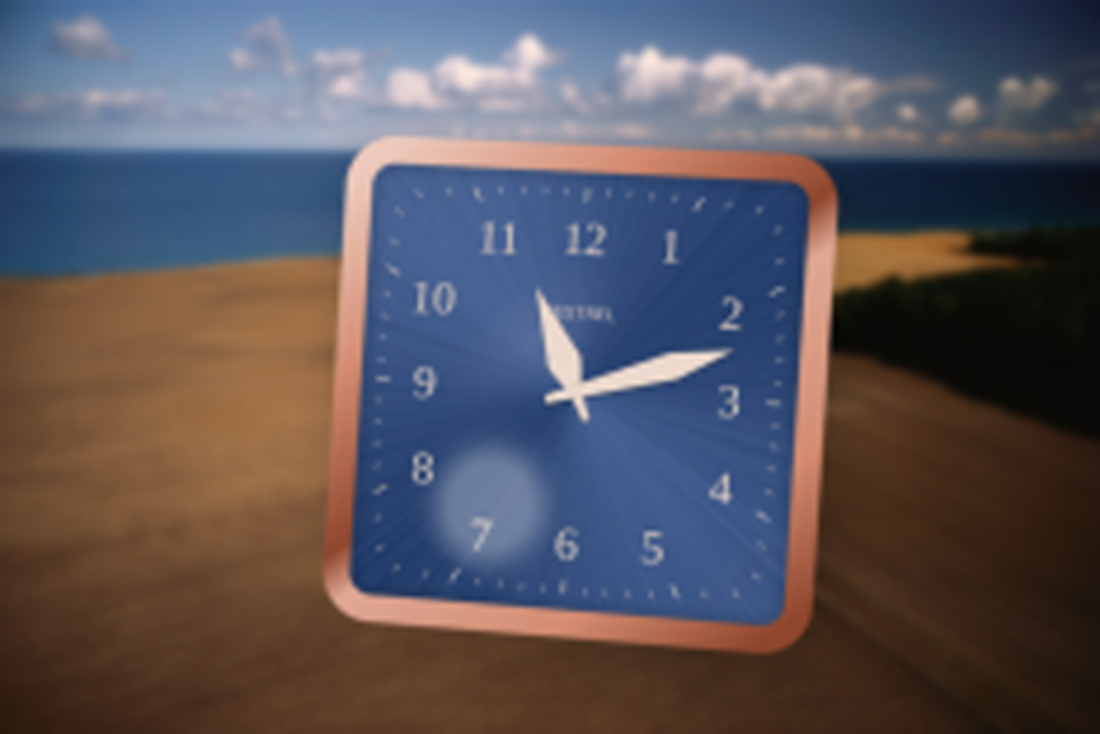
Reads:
11h12
